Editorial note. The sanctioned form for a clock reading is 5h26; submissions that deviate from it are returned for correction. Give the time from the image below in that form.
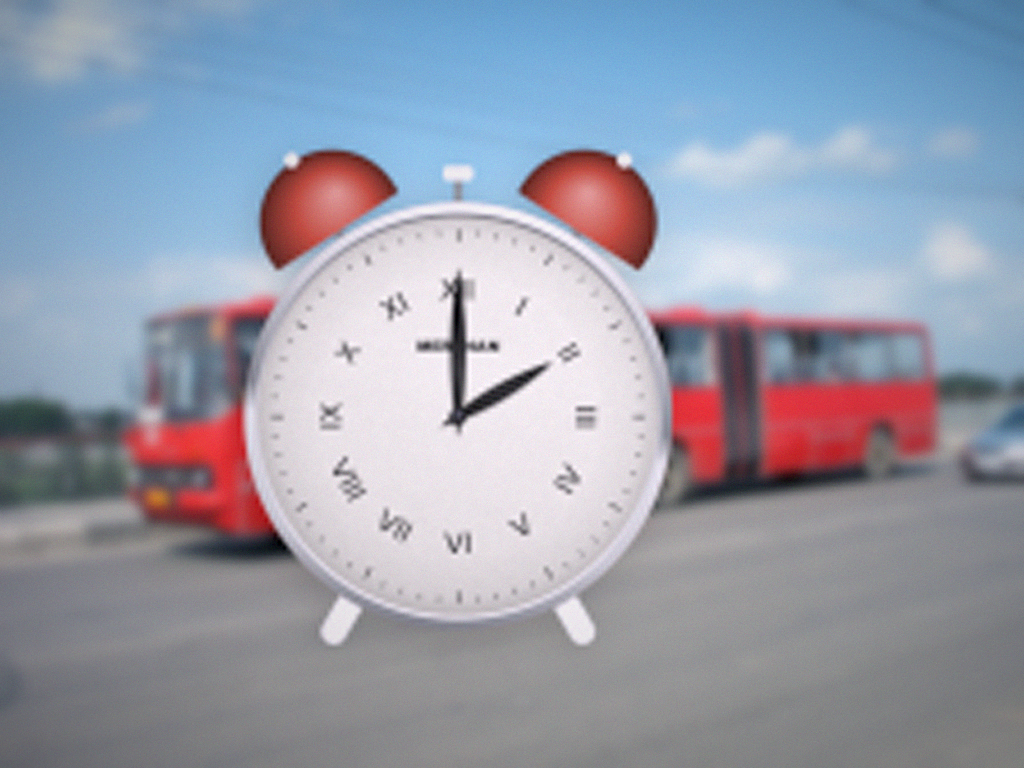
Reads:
2h00
